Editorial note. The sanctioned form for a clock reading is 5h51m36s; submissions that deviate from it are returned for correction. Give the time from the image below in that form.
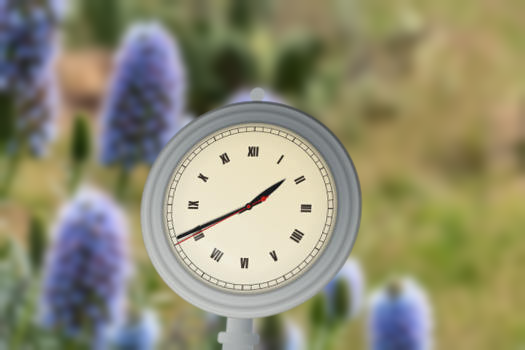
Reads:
1h40m40s
